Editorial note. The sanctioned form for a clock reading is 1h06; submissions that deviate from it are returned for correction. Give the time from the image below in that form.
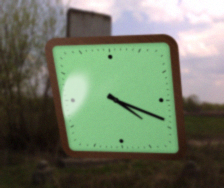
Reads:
4h19
